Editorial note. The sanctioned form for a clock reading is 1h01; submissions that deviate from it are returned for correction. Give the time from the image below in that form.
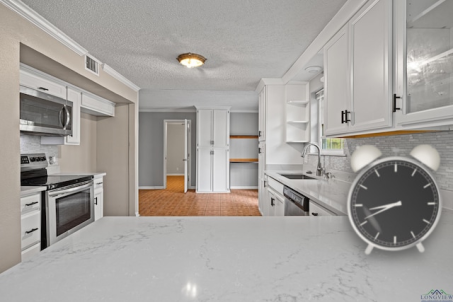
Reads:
8h41
